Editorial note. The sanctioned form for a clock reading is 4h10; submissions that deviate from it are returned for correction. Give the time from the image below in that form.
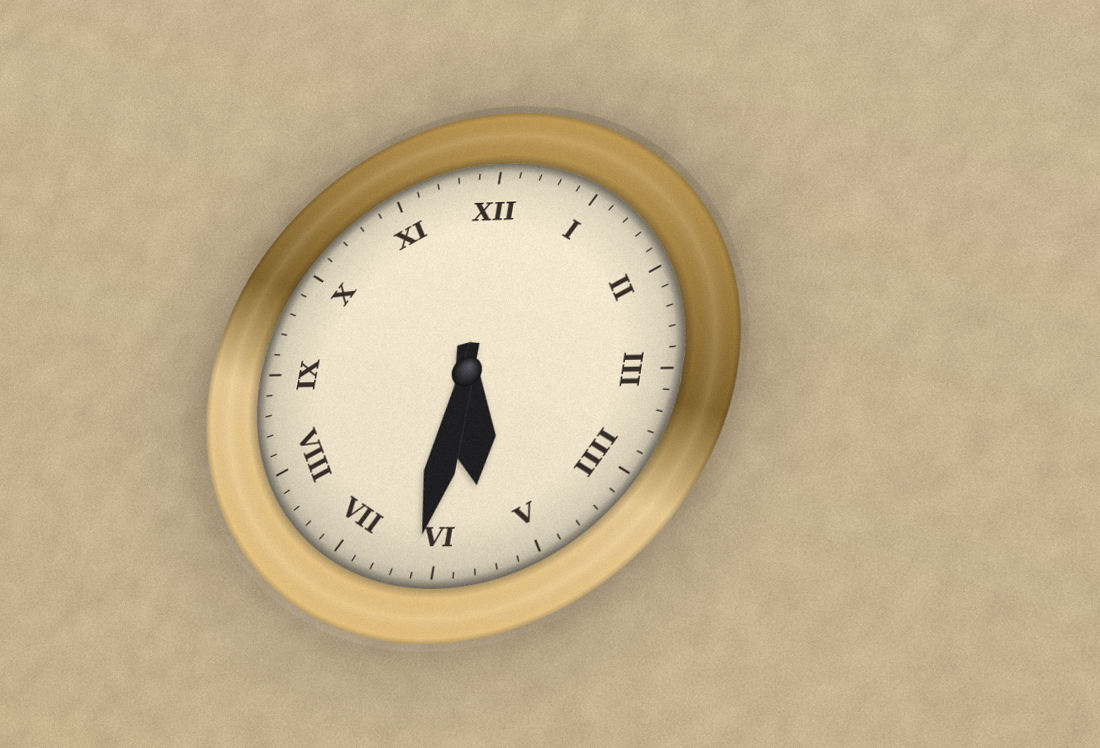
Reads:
5h31
